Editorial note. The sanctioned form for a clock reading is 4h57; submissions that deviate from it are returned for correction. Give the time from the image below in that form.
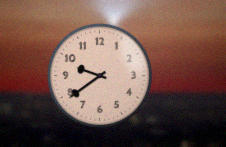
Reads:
9h39
